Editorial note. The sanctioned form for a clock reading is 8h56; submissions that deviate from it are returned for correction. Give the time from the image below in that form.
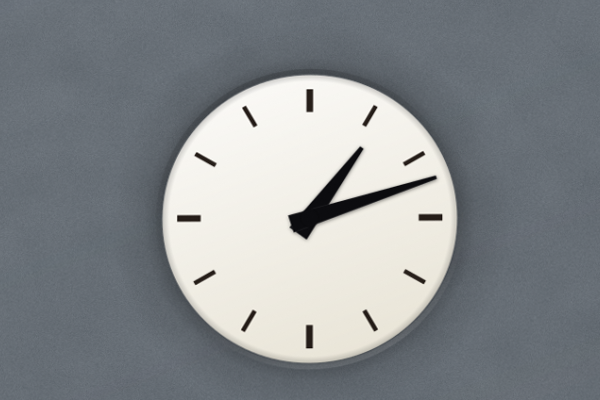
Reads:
1h12
